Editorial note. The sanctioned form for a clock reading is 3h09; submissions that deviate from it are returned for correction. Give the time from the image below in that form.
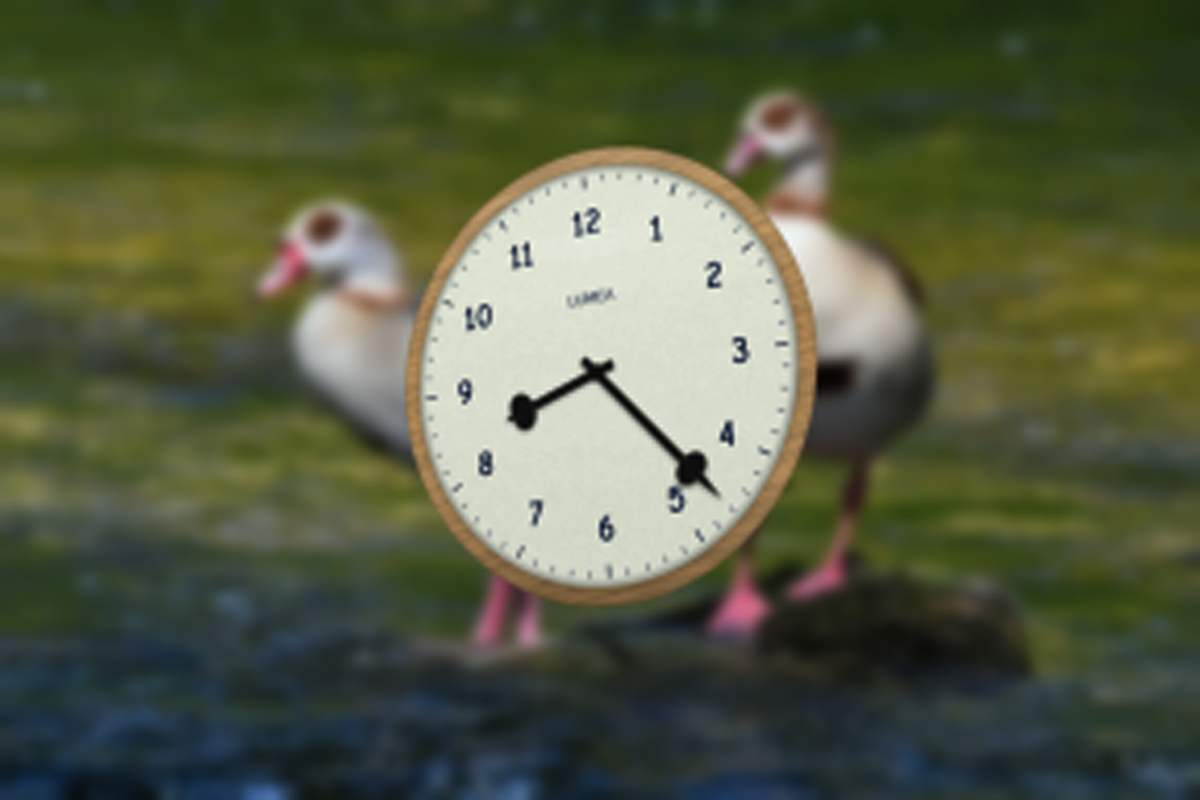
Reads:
8h23
